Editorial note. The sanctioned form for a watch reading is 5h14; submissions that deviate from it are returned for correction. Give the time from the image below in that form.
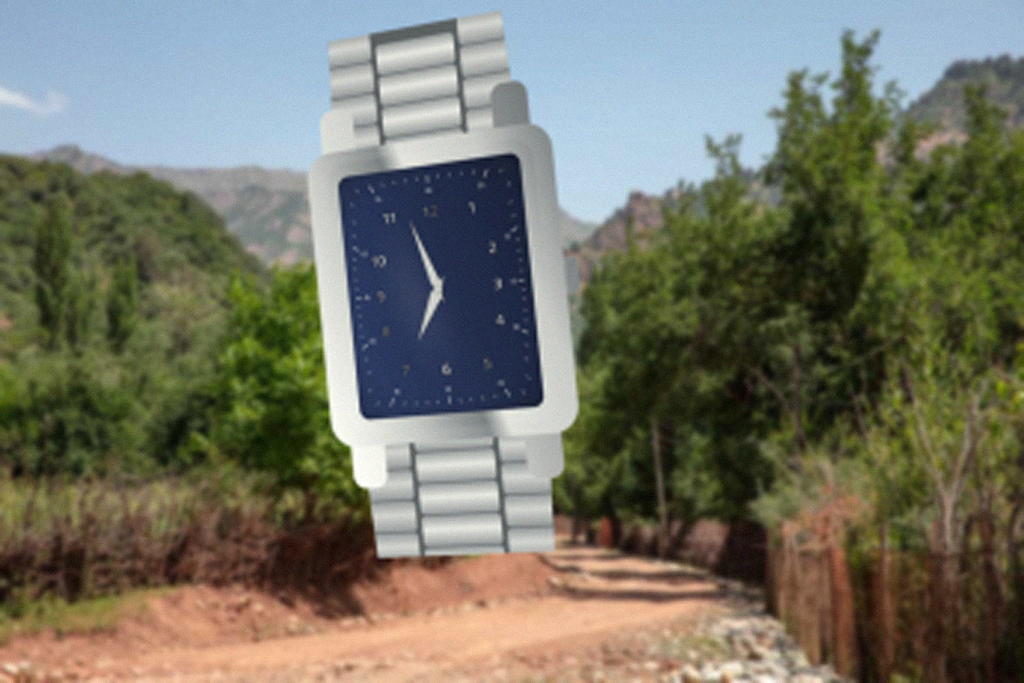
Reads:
6h57
